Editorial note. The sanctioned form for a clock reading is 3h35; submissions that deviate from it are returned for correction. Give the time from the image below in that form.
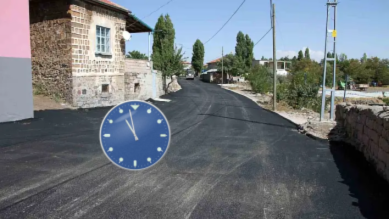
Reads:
10h58
